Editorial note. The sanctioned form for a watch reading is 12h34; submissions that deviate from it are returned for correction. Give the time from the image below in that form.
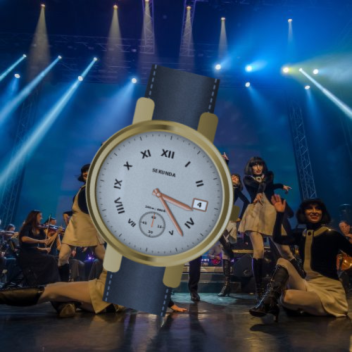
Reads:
3h23
